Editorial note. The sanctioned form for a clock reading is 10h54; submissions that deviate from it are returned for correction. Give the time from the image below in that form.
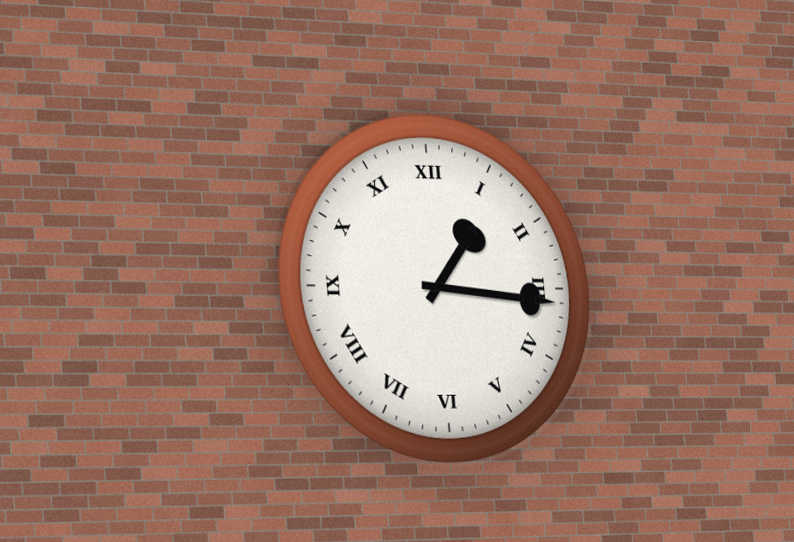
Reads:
1h16
